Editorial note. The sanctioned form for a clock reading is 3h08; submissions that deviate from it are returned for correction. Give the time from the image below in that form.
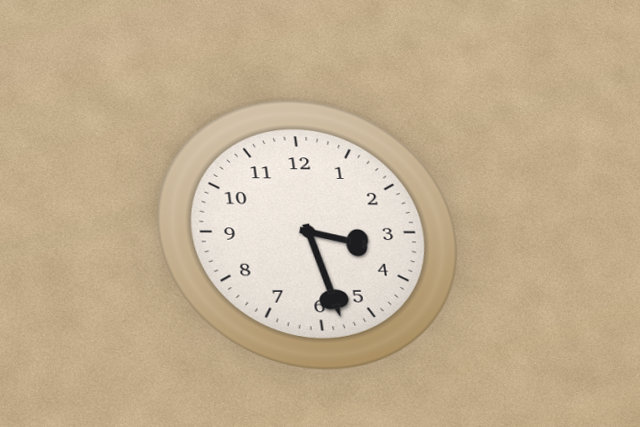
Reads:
3h28
